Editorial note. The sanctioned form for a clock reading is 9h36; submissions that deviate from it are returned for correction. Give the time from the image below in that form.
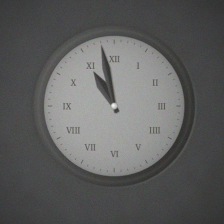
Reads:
10h58
